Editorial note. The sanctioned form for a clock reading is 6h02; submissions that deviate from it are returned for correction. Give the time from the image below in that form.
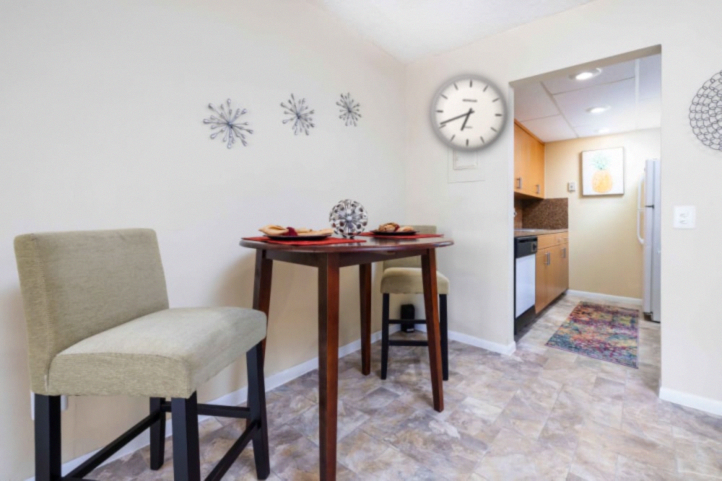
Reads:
6h41
